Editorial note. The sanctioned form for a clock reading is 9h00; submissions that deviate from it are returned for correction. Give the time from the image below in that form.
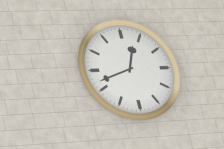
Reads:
12h42
